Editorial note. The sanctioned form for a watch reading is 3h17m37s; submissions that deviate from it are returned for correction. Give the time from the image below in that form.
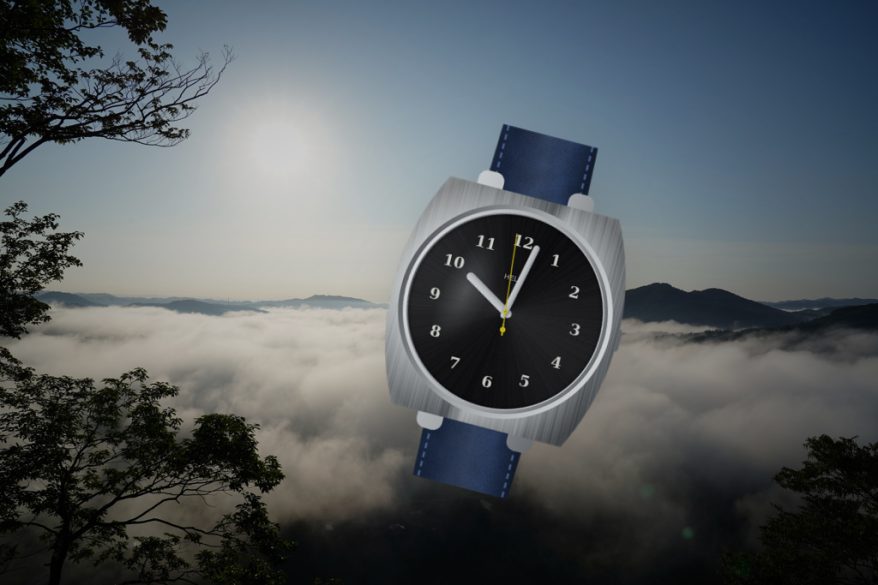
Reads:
10h01m59s
